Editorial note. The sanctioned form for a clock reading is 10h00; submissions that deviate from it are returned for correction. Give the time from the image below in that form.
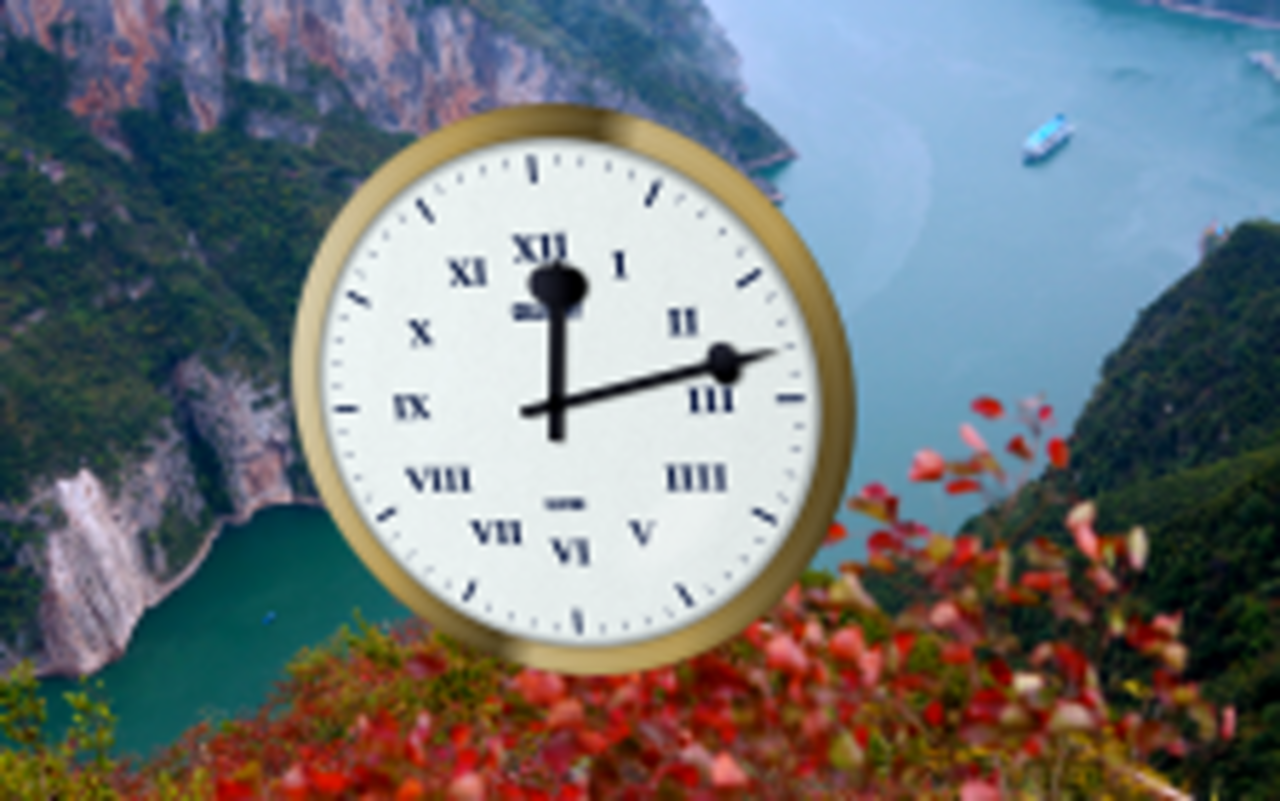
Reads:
12h13
